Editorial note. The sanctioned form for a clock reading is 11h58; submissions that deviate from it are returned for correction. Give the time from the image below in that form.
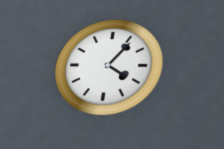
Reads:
4h06
